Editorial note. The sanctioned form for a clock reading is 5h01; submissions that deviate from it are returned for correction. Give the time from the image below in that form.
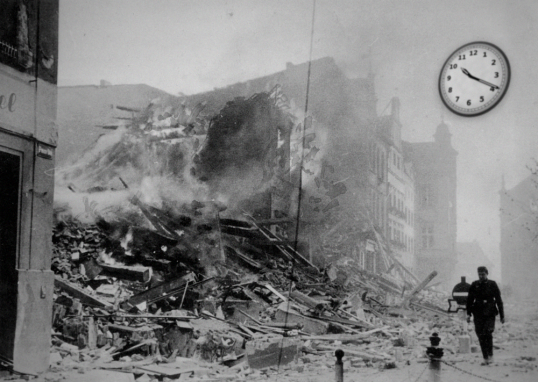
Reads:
10h19
